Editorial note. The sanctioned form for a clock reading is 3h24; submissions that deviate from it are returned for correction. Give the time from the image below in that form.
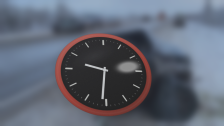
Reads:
9h31
